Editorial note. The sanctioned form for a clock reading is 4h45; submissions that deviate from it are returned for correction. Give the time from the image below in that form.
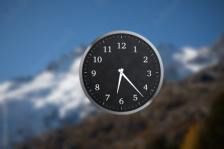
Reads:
6h23
